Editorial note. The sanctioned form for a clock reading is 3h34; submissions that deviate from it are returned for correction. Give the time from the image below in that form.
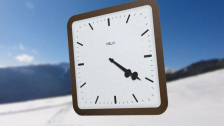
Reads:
4h21
